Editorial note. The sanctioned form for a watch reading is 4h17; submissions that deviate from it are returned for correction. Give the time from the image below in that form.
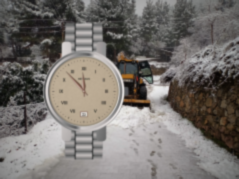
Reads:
11h53
